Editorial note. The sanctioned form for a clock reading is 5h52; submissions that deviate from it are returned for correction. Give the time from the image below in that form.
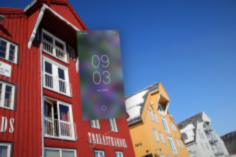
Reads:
9h03
